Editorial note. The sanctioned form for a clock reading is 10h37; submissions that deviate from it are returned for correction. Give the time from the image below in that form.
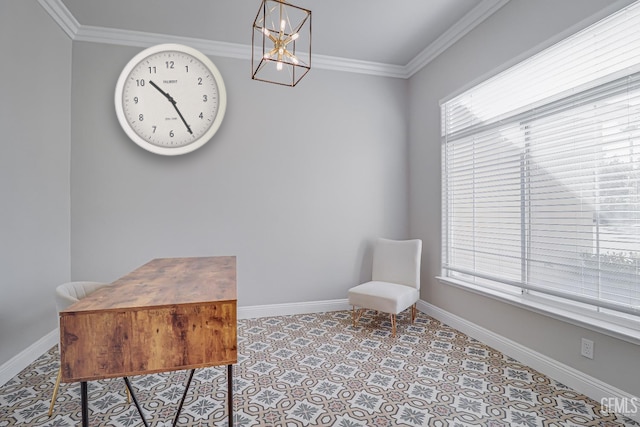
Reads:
10h25
